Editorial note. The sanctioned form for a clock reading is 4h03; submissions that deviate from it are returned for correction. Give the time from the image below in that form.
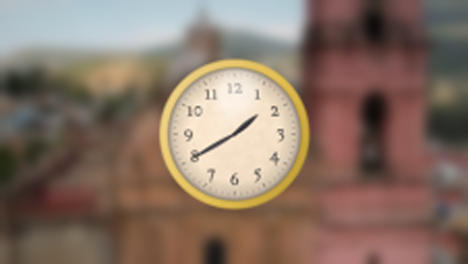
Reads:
1h40
